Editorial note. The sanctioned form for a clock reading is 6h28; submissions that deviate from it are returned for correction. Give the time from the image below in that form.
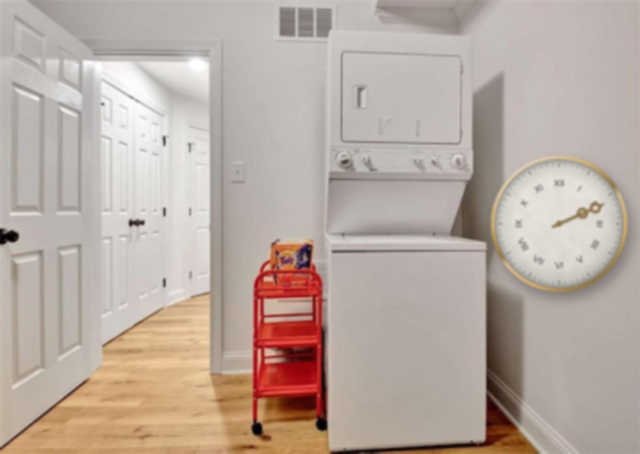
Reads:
2h11
